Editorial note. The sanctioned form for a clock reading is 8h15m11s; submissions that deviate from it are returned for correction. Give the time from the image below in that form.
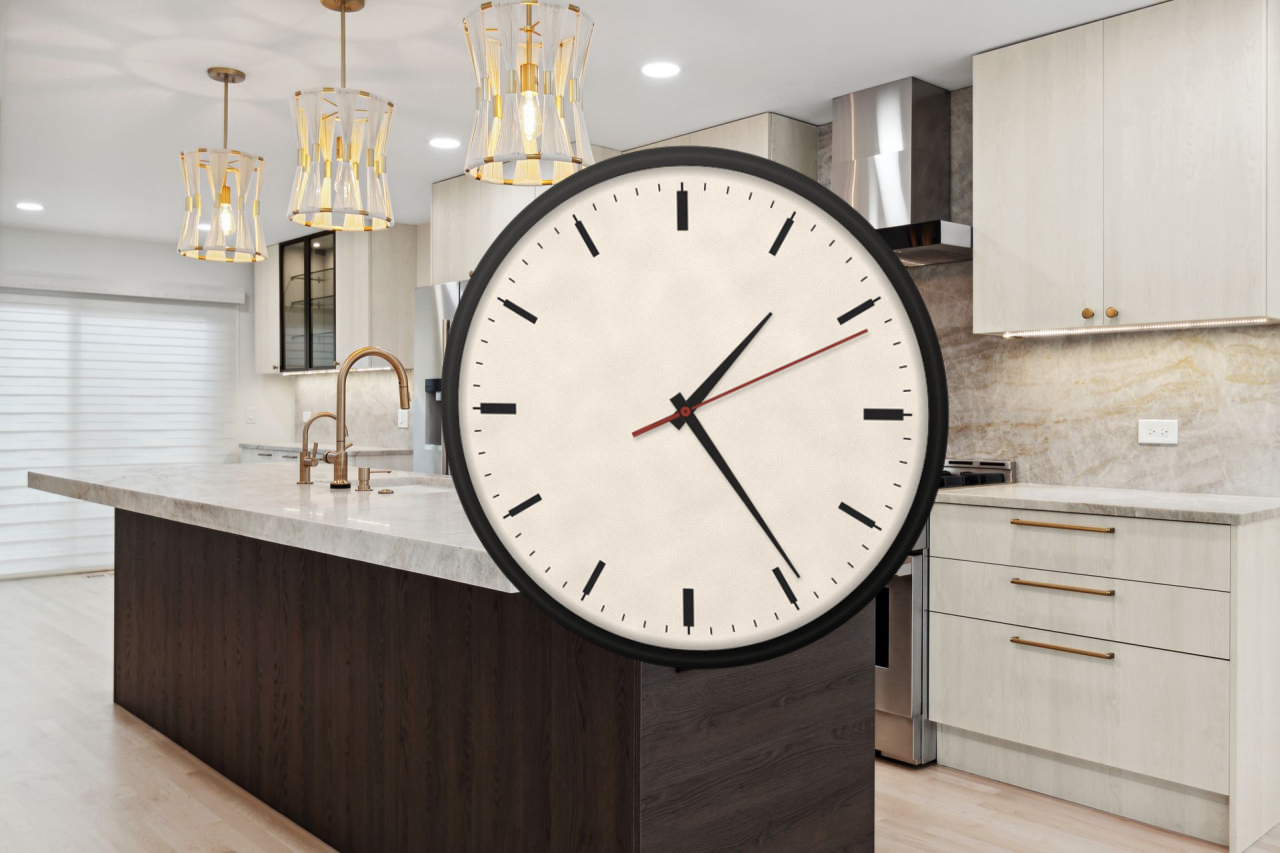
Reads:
1h24m11s
